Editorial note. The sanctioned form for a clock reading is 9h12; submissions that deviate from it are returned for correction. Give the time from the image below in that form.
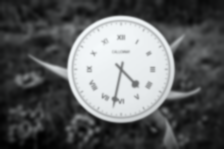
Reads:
4h32
